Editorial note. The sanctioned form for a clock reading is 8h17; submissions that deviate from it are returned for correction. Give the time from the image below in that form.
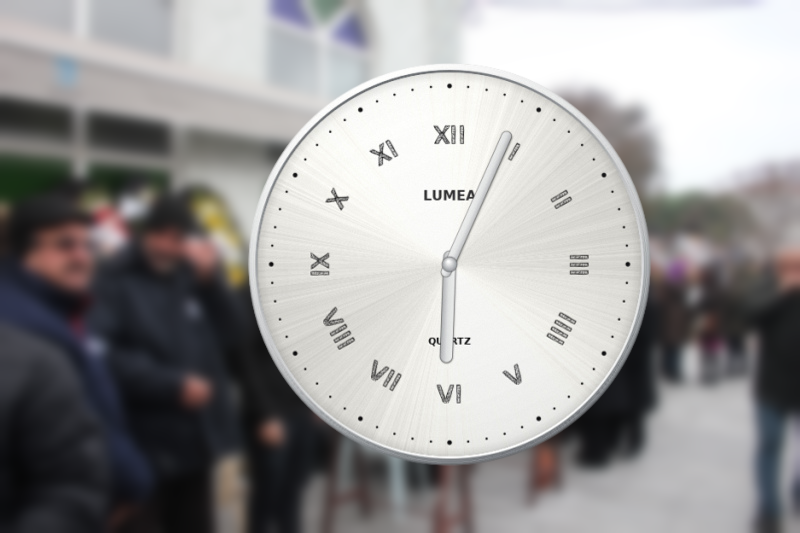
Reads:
6h04
